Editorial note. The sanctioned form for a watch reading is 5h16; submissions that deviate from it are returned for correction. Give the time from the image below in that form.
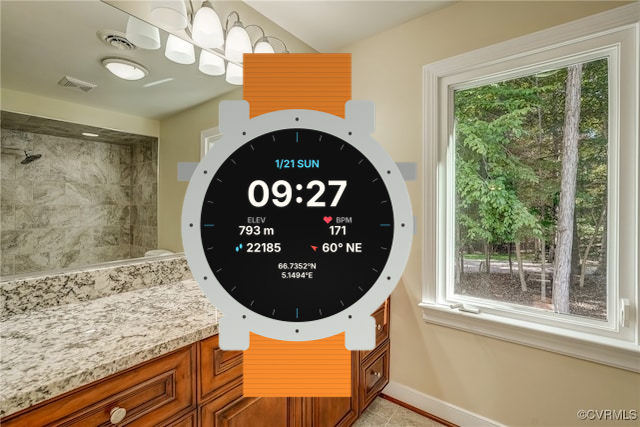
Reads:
9h27
